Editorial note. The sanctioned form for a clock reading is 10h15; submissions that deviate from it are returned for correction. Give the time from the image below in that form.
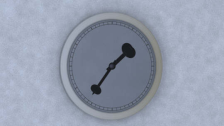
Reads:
1h36
